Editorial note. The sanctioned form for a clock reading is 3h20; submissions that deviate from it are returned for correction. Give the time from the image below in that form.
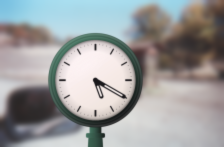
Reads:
5h20
